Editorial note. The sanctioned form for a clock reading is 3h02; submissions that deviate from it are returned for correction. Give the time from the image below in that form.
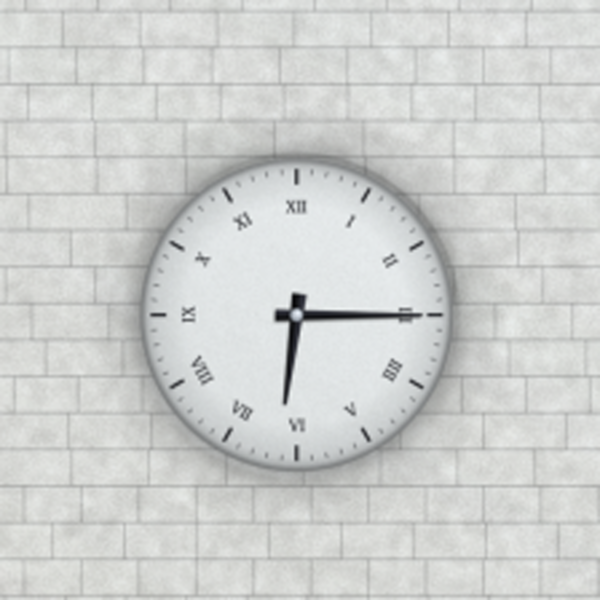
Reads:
6h15
